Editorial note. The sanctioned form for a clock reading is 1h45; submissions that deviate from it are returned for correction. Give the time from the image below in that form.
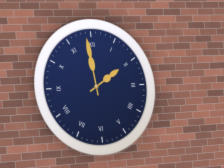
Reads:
1h59
